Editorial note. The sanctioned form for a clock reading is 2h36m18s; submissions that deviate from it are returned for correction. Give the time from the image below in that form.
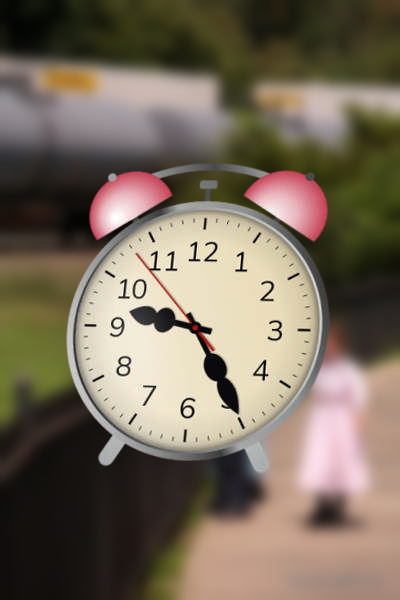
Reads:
9h24m53s
